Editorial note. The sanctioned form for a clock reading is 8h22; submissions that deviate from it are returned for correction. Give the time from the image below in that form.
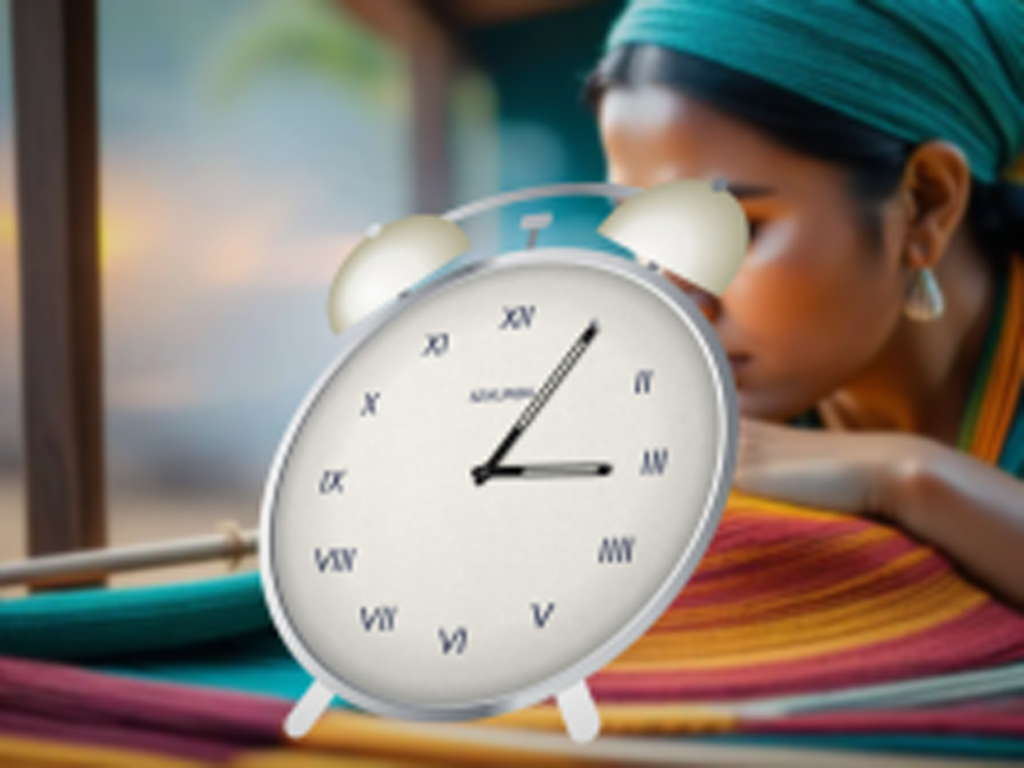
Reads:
3h05
